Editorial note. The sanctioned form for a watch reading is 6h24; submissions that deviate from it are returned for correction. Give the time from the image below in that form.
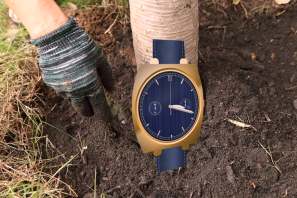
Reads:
3h18
